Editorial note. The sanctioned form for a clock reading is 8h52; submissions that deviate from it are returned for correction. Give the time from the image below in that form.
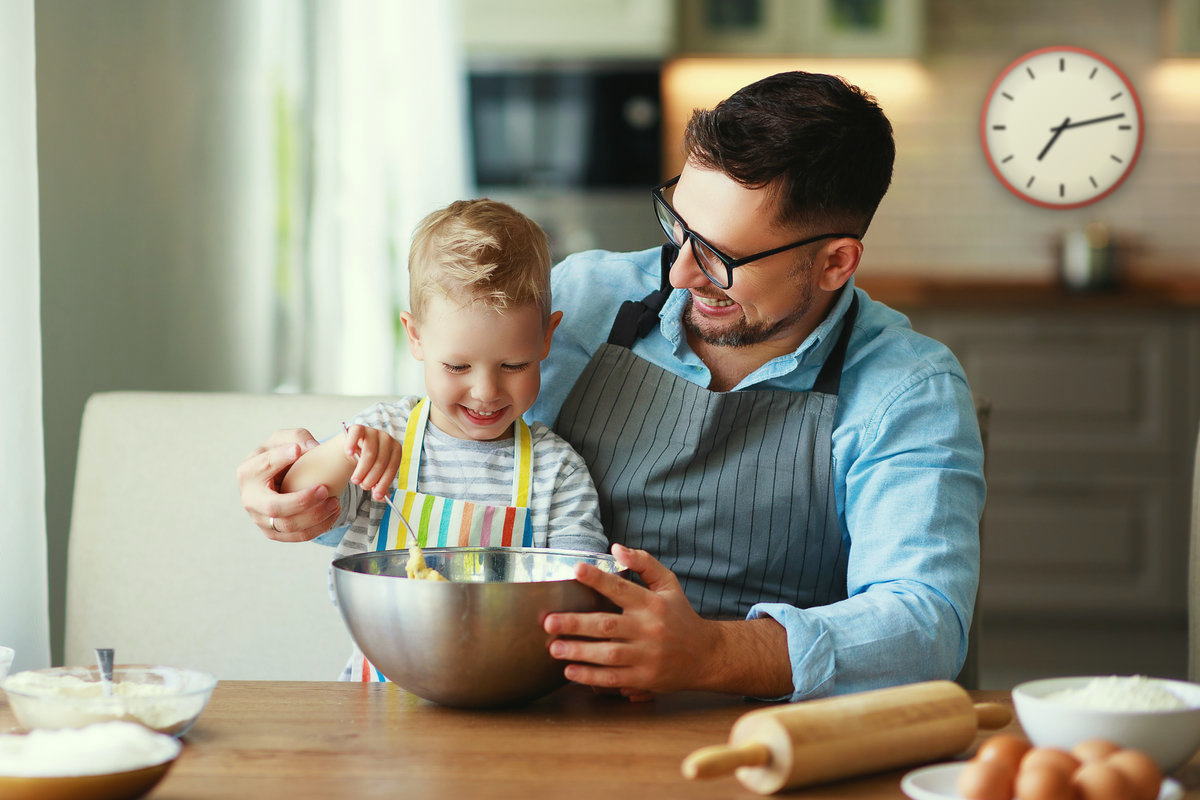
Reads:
7h13
